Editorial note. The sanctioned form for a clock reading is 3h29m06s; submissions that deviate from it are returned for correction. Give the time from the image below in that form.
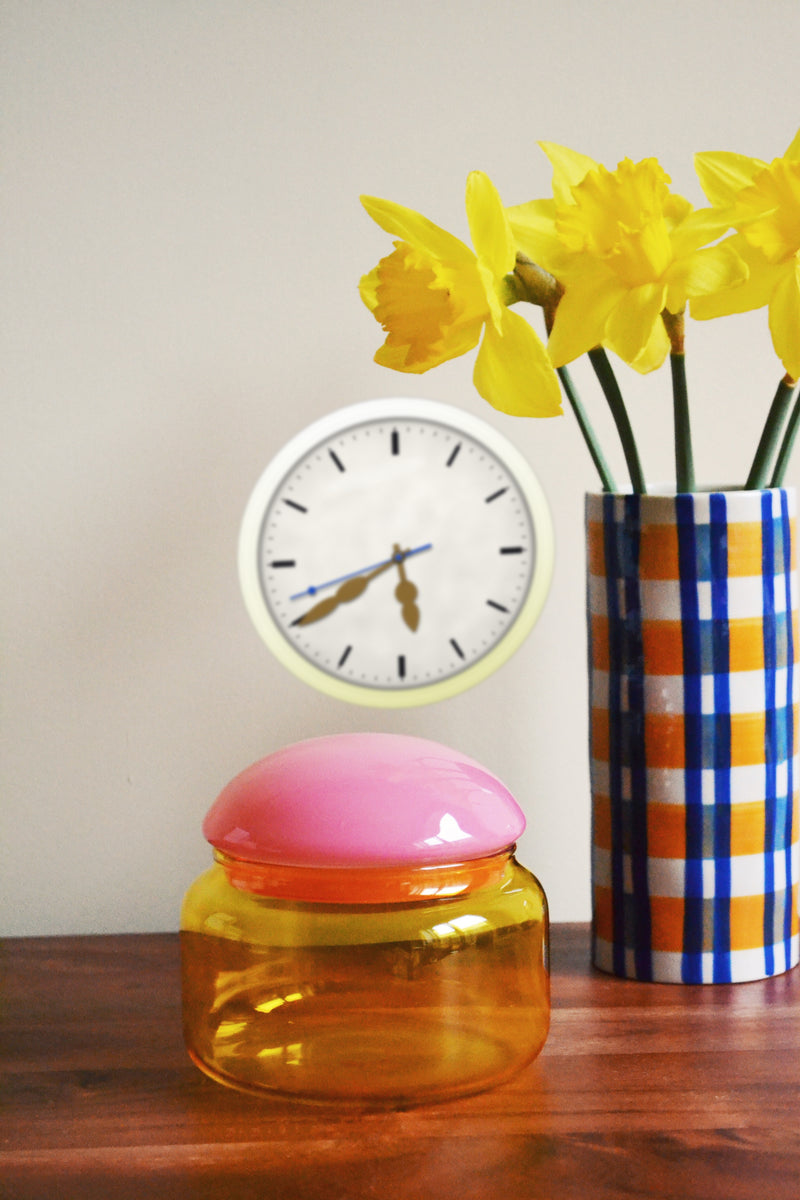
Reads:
5h39m42s
